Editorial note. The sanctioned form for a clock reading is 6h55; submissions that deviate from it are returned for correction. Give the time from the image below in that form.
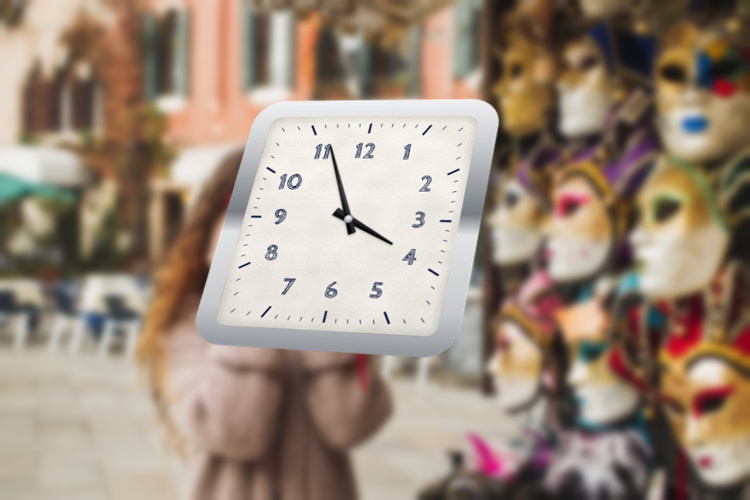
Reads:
3h56
